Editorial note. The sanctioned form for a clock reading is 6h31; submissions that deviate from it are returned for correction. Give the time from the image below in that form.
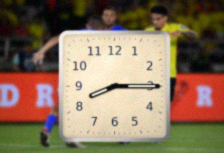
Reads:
8h15
